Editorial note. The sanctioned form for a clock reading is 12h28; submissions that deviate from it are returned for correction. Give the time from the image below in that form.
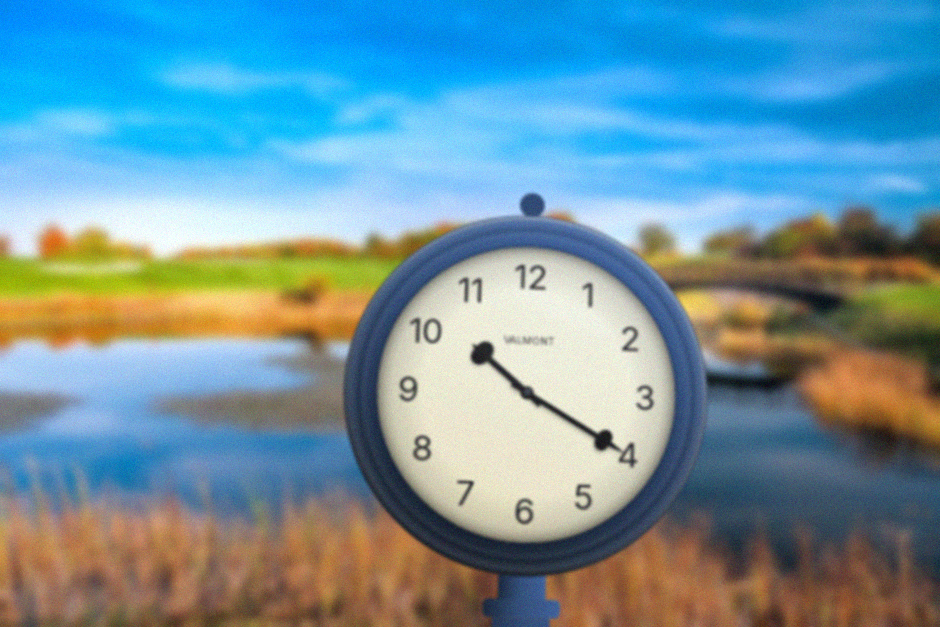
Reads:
10h20
